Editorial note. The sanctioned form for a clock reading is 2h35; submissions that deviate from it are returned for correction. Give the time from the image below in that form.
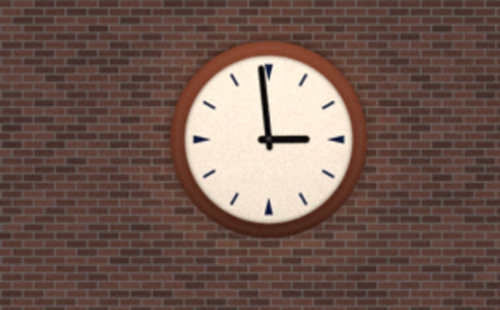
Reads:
2h59
